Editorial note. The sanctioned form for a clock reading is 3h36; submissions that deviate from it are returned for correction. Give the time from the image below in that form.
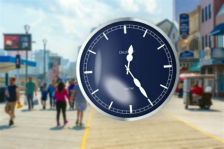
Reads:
12h25
